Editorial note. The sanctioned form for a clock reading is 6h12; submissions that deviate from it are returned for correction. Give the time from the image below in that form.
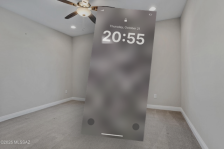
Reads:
20h55
